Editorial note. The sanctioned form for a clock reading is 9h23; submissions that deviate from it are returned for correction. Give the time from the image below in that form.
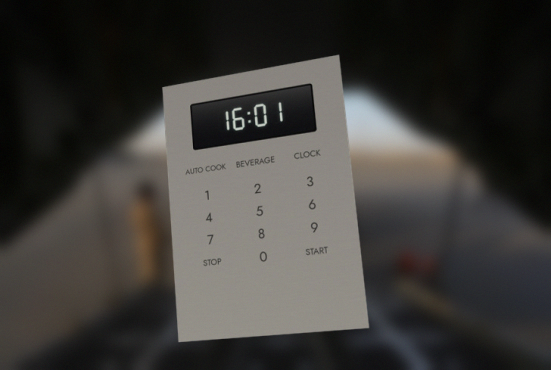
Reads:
16h01
